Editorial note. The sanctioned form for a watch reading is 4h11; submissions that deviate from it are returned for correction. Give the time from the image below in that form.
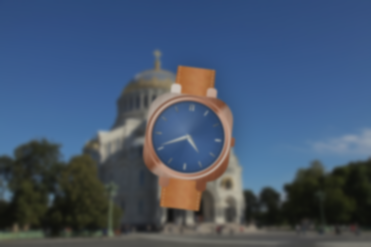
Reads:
4h41
